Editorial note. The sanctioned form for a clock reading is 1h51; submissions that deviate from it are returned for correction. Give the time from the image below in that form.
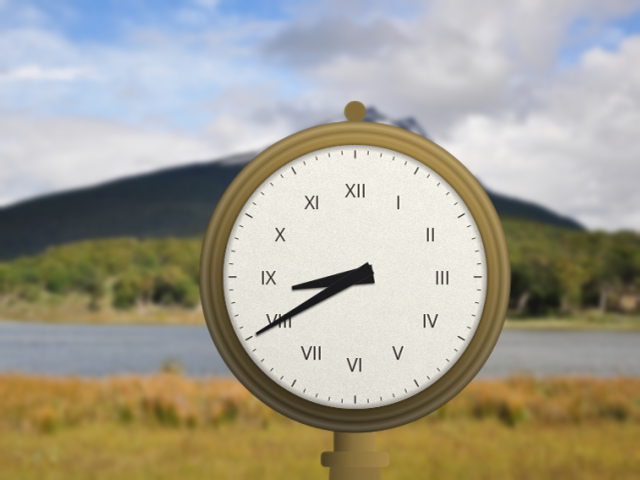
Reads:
8h40
